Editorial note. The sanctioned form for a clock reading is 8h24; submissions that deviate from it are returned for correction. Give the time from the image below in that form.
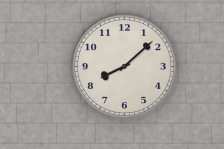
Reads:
8h08
